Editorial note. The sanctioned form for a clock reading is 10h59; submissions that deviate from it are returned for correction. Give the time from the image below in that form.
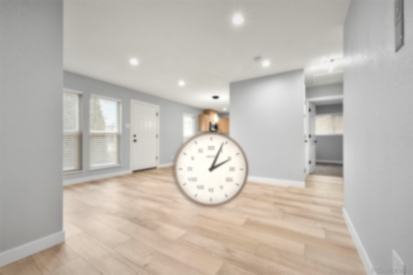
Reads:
2h04
